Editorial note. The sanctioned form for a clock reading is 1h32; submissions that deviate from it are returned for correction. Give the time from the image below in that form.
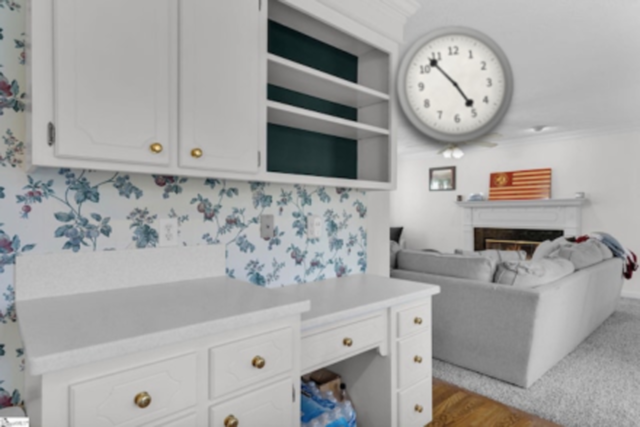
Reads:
4h53
